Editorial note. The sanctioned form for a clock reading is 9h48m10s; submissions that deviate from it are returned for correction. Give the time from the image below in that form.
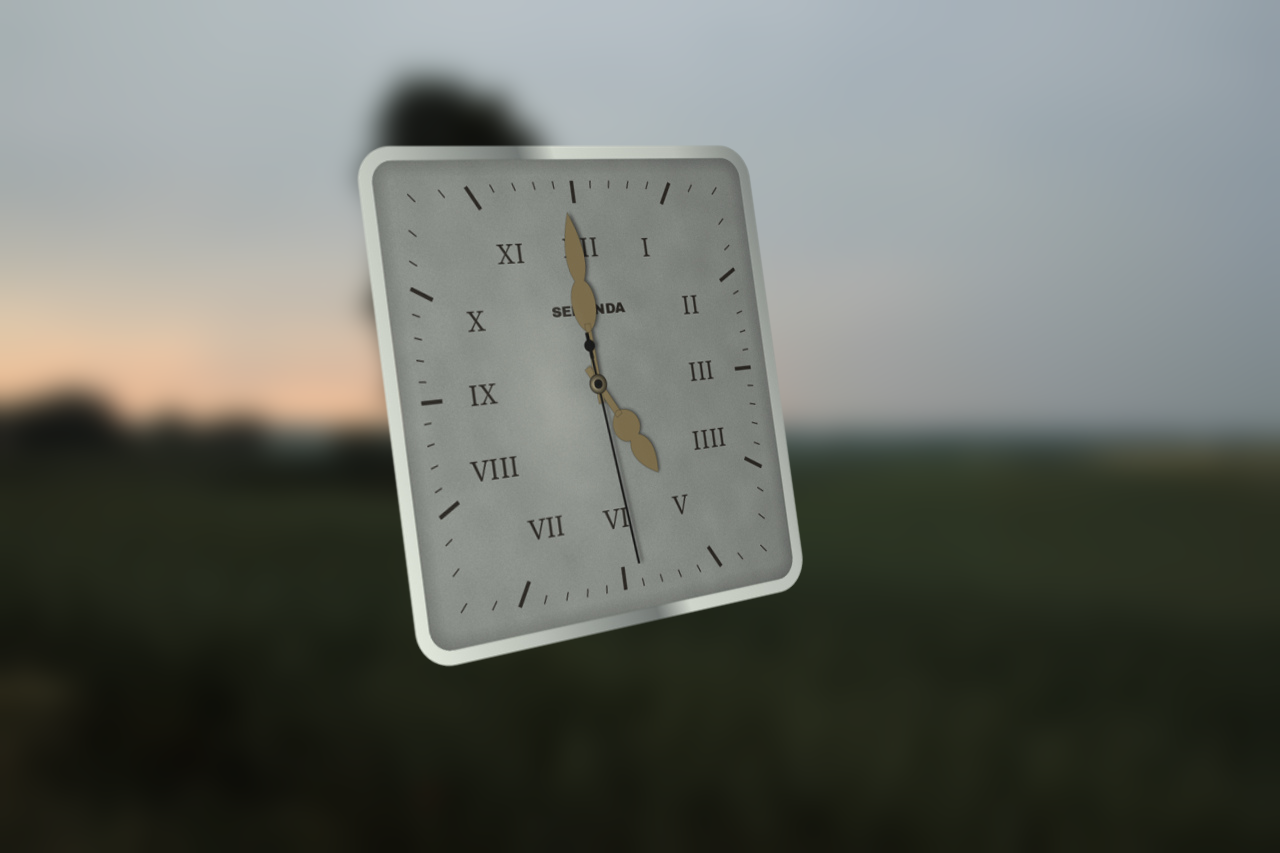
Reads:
4h59m29s
